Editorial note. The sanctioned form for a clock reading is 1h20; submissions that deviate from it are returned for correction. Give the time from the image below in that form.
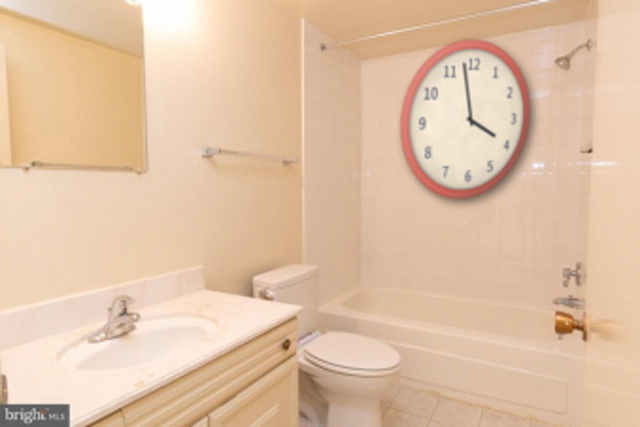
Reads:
3h58
